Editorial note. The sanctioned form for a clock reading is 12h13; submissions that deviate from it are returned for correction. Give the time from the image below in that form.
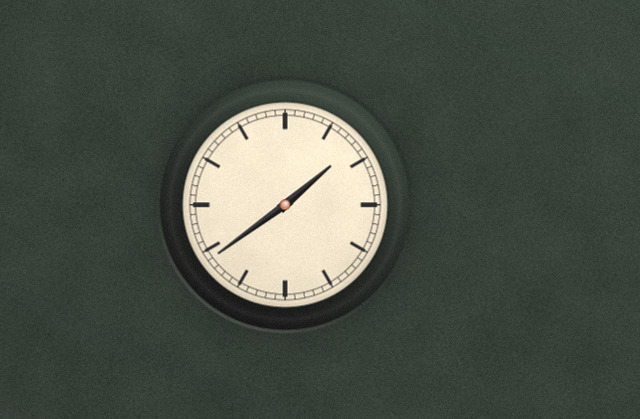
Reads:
1h39
